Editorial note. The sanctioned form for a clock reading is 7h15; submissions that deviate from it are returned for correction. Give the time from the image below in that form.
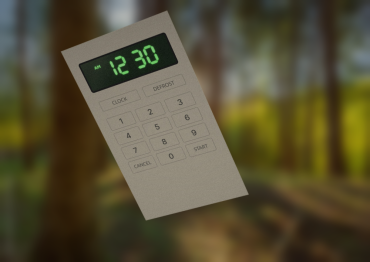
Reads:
12h30
